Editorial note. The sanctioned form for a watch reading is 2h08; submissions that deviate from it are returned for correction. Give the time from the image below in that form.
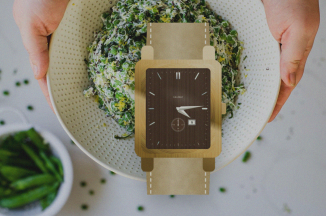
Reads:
4h14
